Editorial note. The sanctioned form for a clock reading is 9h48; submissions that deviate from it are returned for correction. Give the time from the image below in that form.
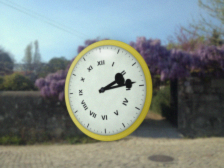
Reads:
2h14
